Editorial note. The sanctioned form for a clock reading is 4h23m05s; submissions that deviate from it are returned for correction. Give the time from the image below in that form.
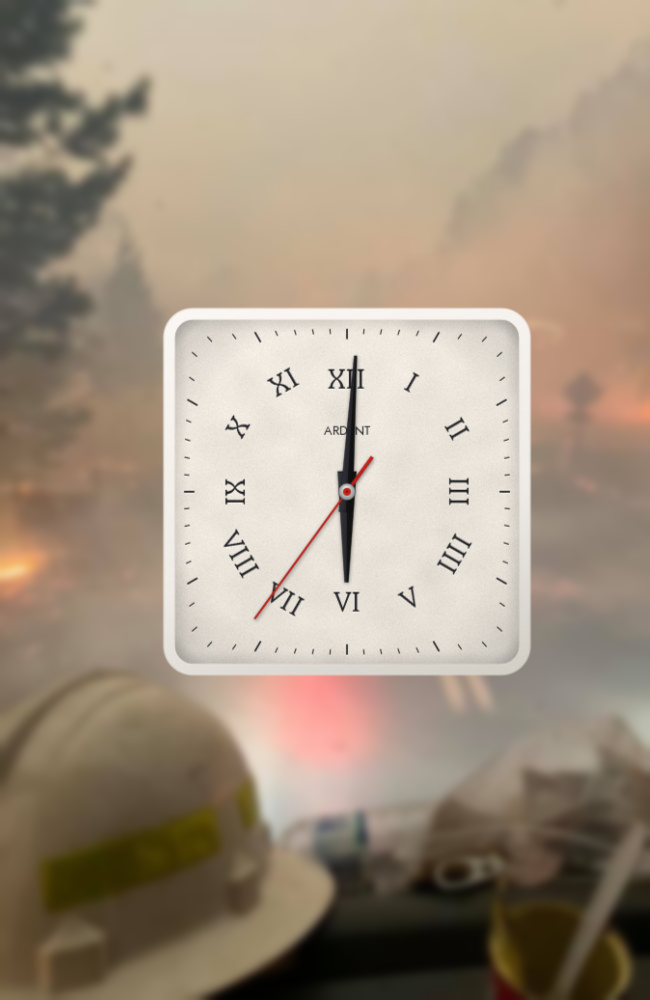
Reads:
6h00m36s
